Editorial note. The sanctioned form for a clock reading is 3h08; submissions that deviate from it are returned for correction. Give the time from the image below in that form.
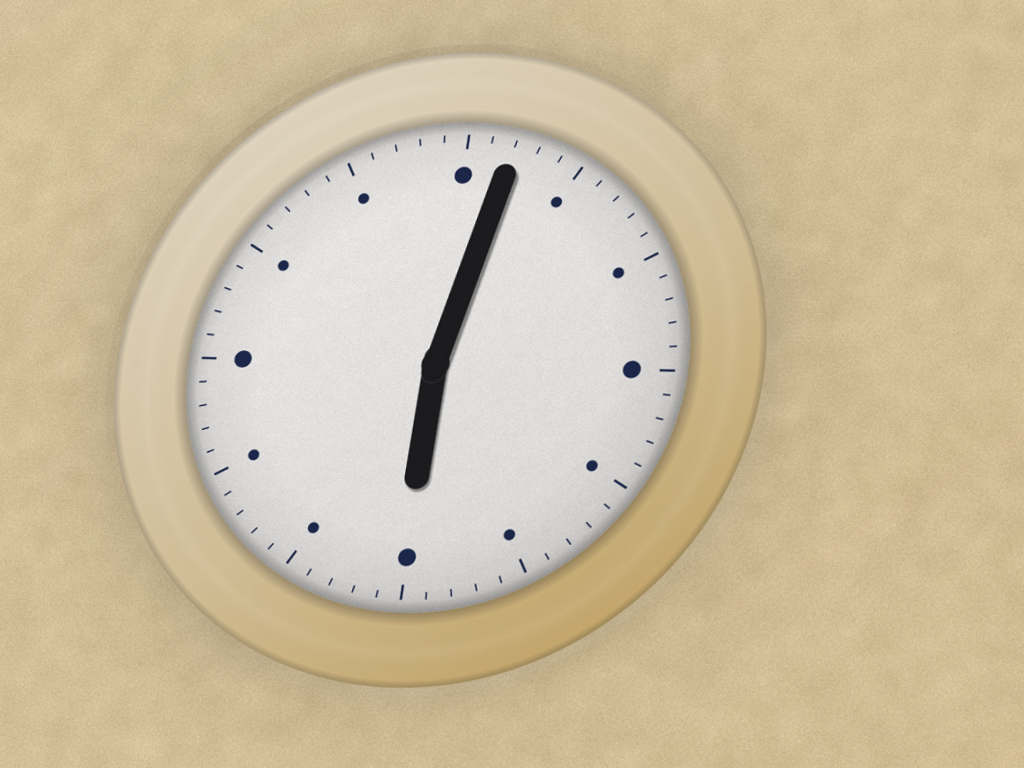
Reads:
6h02
